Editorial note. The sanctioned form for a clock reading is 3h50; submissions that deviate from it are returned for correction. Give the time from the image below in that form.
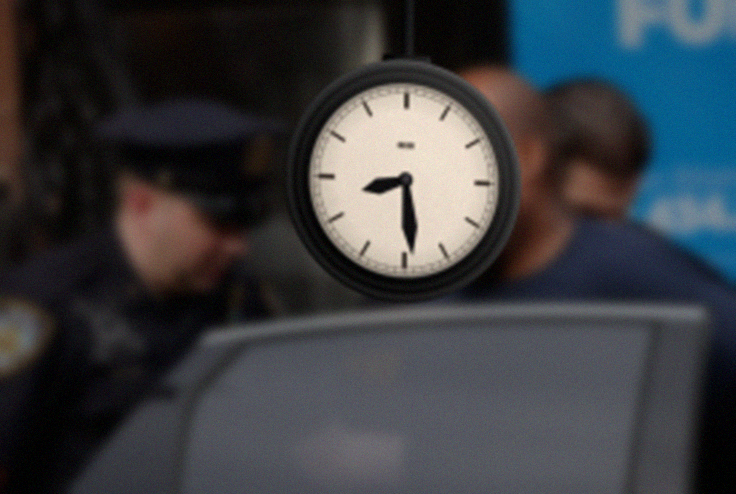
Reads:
8h29
